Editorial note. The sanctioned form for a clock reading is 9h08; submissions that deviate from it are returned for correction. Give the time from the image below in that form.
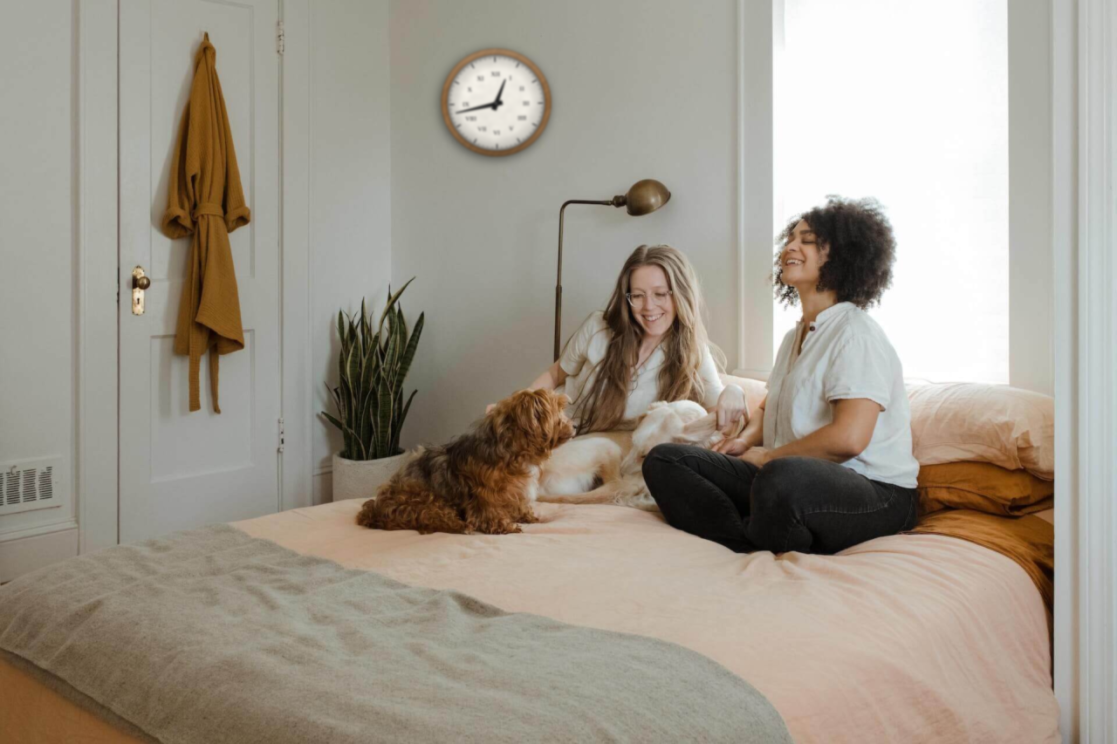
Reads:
12h43
